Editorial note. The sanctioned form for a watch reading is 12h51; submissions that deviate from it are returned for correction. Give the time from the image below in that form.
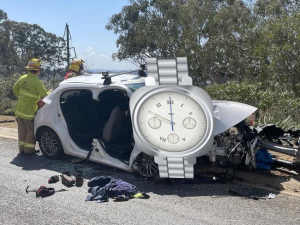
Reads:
9h50
